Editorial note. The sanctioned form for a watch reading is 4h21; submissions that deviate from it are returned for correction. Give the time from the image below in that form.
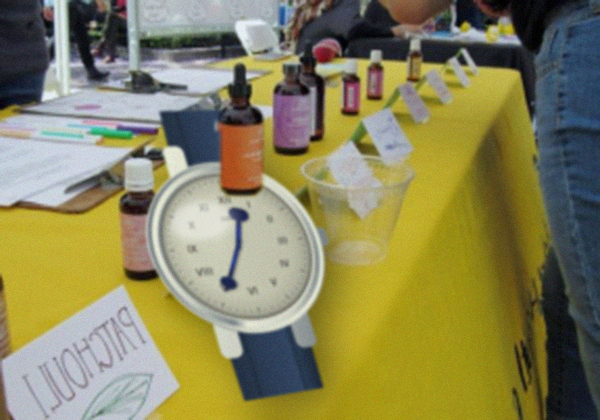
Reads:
12h35
